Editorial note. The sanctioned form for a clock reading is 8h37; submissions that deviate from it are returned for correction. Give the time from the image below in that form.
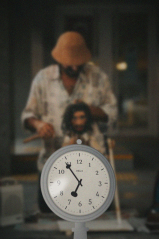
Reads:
6h54
